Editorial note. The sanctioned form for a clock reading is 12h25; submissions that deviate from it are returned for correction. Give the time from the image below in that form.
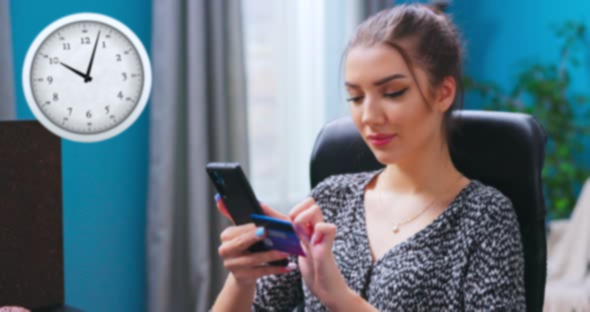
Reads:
10h03
